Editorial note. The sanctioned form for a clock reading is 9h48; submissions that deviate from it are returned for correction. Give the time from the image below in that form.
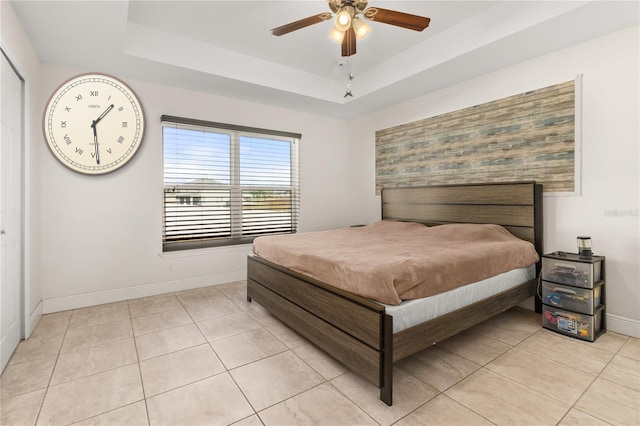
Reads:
1h29
